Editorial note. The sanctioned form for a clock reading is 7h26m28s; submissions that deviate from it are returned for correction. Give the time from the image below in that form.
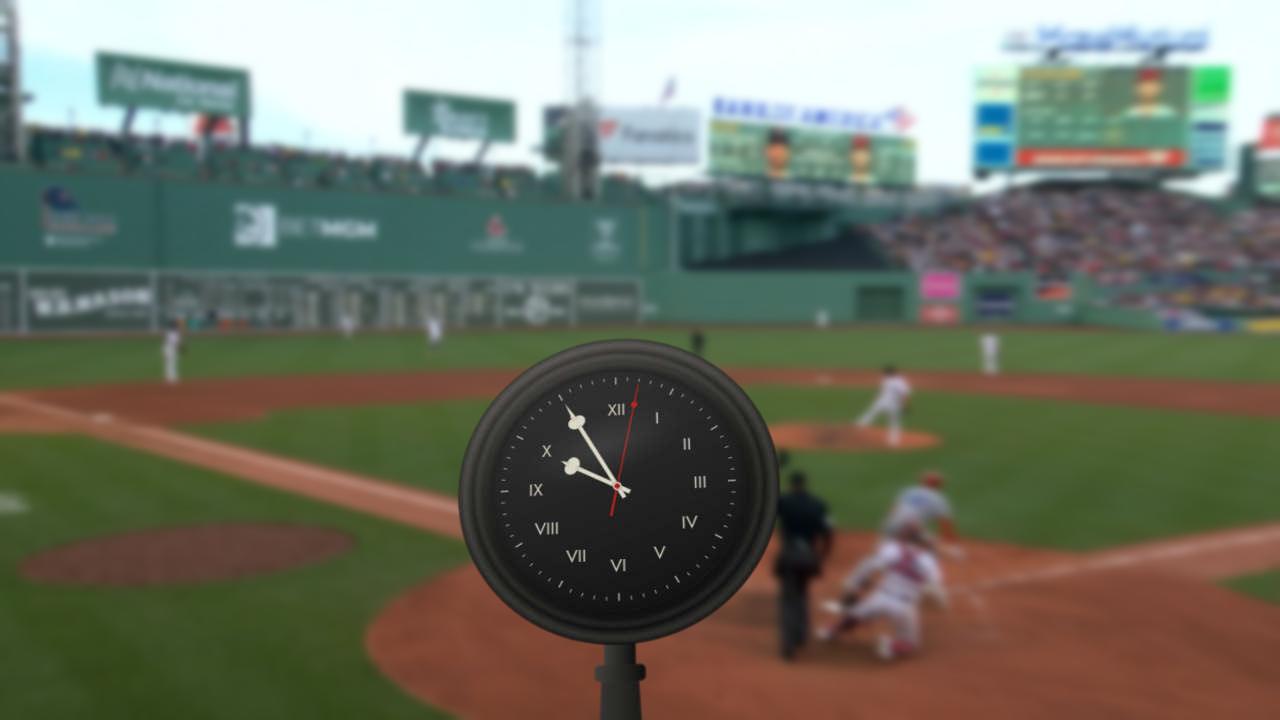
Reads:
9h55m02s
